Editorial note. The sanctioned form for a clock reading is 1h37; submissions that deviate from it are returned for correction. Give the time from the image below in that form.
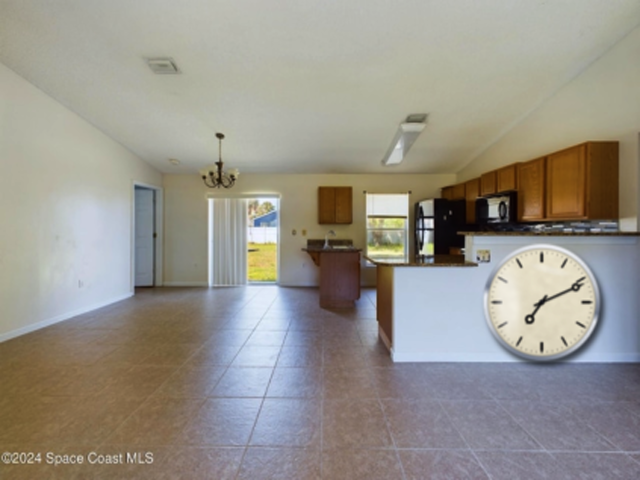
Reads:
7h11
